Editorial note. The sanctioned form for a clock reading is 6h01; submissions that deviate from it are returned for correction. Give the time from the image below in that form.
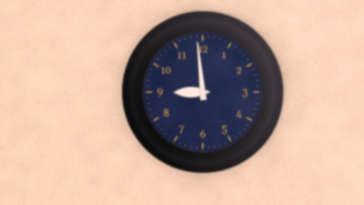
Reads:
8h59
